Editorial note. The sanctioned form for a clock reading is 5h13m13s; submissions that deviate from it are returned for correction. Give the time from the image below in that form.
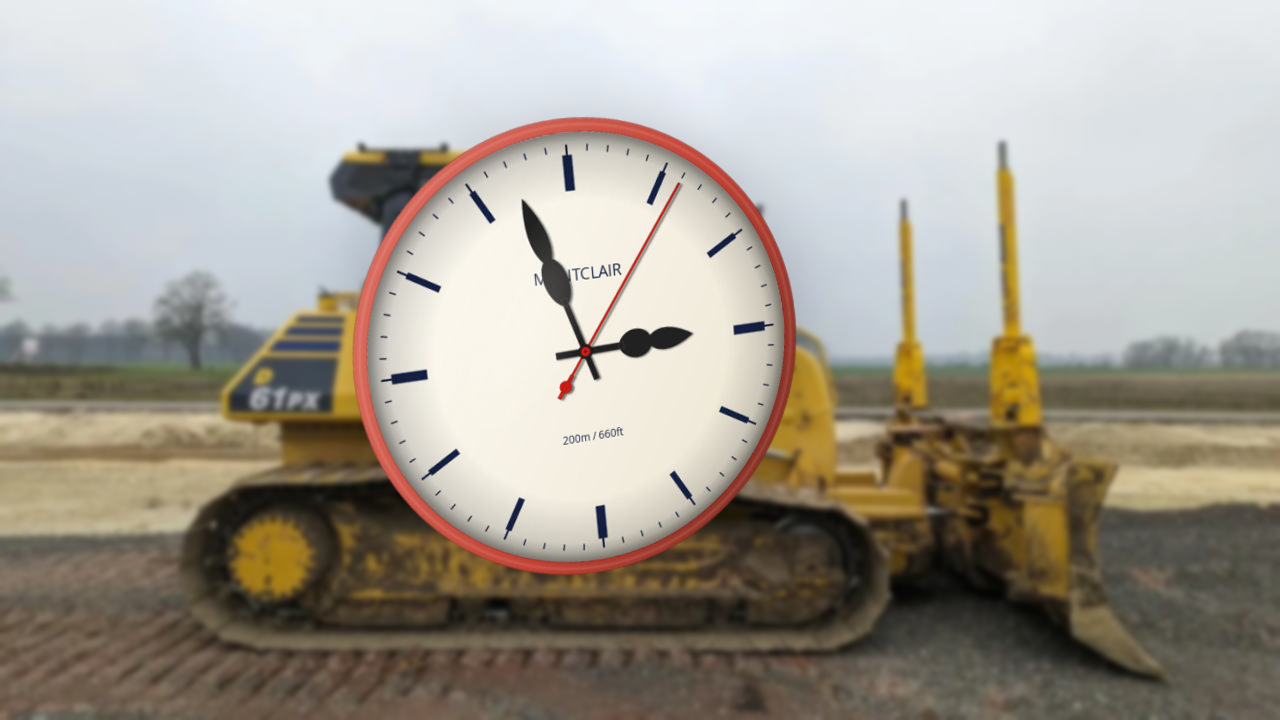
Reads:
2h57m06s
